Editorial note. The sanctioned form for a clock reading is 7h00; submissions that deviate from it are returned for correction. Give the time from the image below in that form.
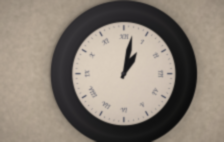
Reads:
1h02
